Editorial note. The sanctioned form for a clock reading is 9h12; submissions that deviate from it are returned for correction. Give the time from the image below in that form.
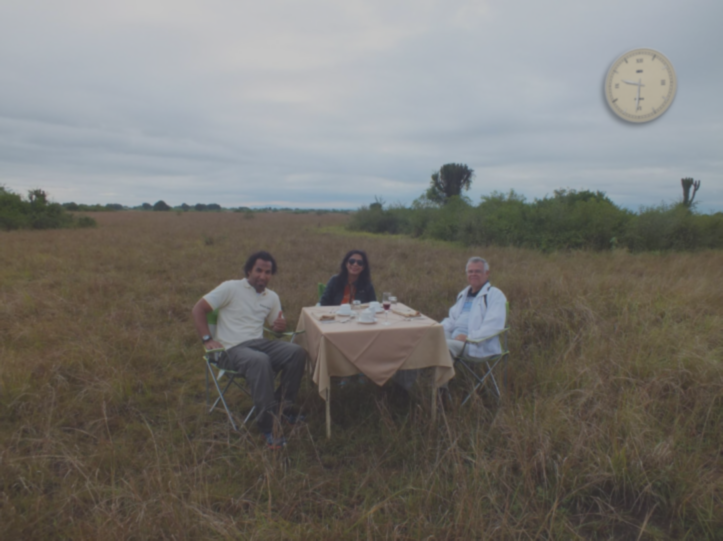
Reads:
9h31
